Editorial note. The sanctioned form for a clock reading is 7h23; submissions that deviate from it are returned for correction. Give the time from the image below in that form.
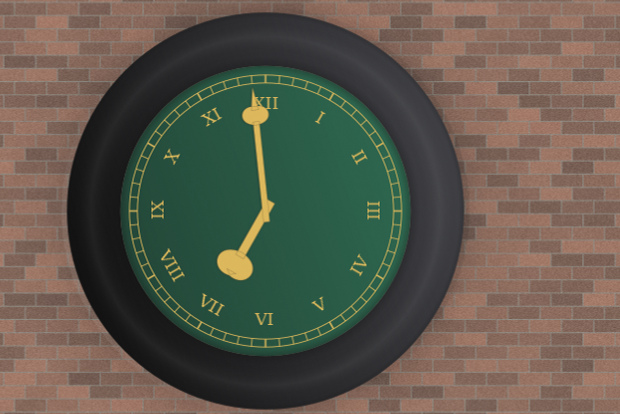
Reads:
6h59
